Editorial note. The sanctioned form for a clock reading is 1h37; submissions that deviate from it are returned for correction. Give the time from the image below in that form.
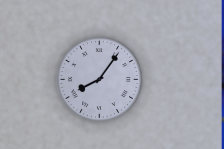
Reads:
8h06
